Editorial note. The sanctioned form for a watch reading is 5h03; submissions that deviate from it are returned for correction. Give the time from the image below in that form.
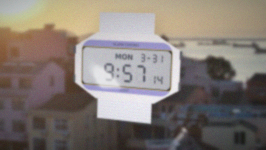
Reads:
9h57
